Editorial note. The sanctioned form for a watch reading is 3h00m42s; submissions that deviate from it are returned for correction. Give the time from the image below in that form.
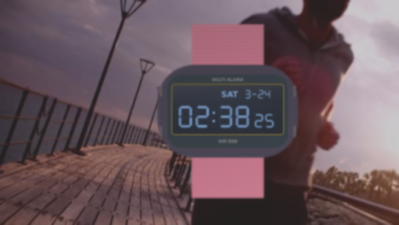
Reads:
2h38m25s
